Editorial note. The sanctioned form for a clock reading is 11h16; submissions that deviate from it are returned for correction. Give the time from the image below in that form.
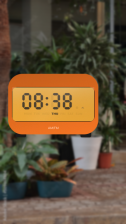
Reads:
8h38
